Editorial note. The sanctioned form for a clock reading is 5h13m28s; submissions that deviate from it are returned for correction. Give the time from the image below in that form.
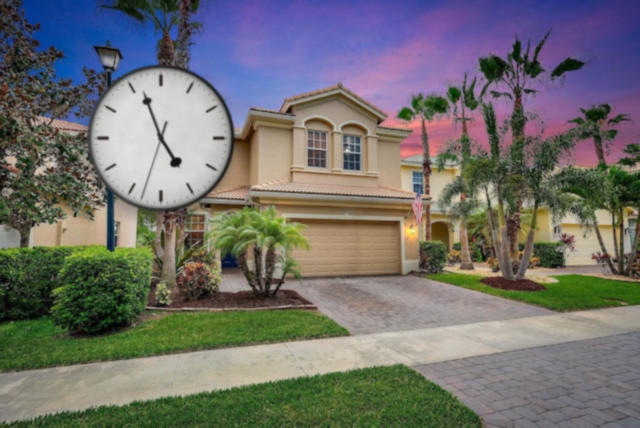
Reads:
4h56m33s
